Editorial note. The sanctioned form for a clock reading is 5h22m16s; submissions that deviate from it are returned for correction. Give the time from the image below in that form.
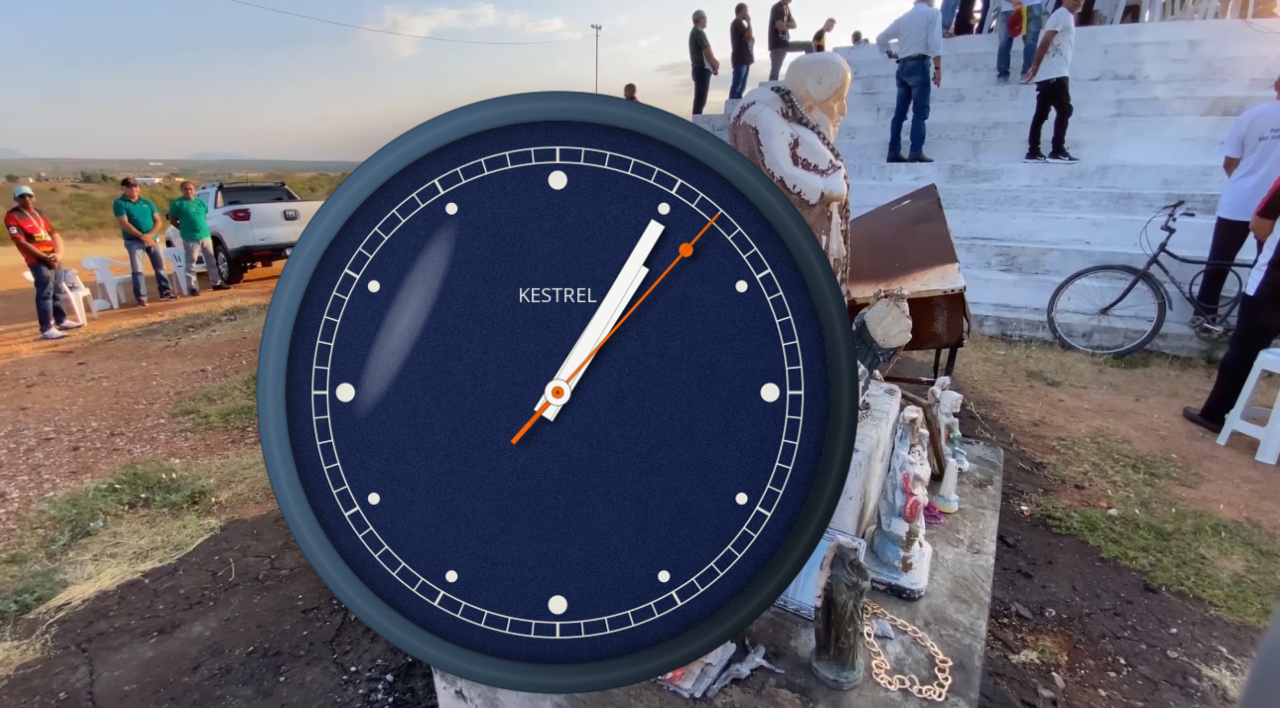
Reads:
1h05m07s
